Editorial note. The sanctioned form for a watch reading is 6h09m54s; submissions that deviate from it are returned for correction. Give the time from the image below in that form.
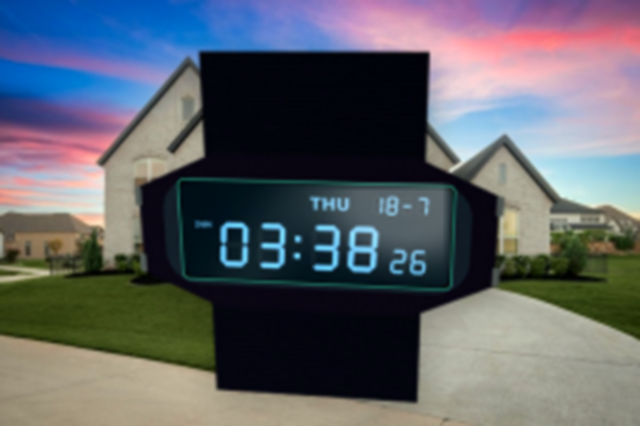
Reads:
3h38m26s
